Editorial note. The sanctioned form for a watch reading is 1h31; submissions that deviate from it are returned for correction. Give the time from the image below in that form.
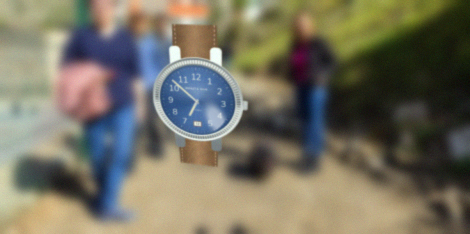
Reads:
6h52
